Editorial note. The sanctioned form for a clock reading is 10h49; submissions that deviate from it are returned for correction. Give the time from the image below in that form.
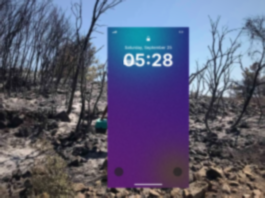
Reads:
5h28
